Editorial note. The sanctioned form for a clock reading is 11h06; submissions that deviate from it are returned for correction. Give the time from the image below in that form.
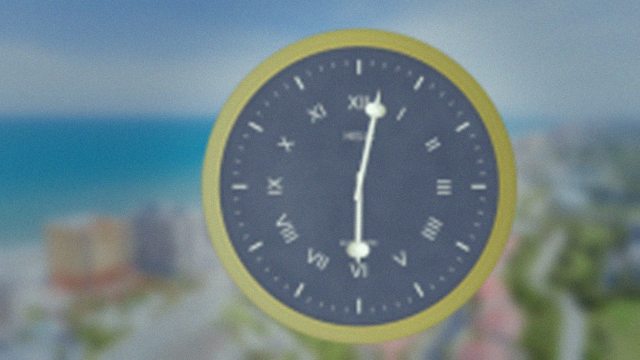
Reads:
6h02
